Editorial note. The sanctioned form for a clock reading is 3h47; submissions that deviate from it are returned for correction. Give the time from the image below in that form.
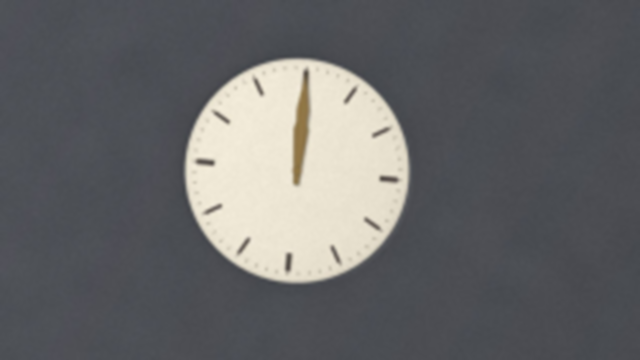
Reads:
12h00
